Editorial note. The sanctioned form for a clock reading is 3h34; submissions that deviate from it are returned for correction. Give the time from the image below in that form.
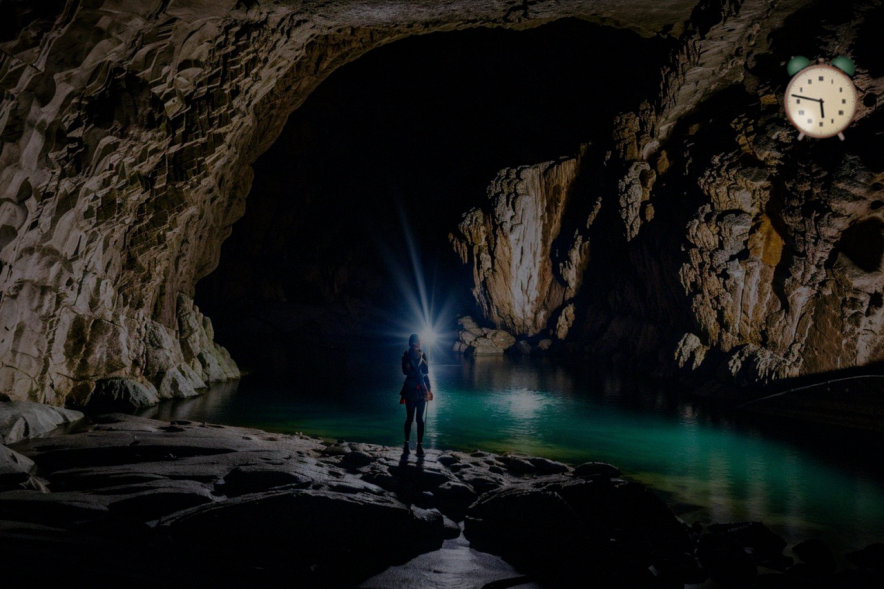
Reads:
5h47
